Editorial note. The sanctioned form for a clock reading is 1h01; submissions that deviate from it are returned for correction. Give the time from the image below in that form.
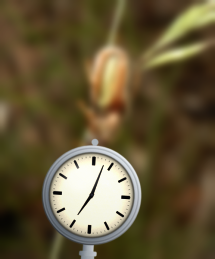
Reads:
7h03
